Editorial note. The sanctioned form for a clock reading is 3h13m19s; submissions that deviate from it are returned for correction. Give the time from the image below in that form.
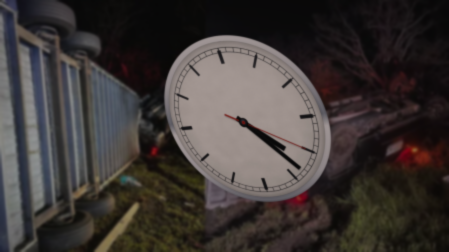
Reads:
4h23m20s
